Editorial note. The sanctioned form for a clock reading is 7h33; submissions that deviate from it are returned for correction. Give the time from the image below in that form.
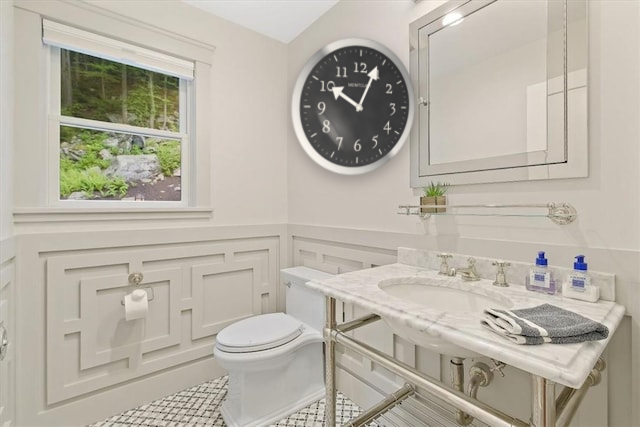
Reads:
10h04
